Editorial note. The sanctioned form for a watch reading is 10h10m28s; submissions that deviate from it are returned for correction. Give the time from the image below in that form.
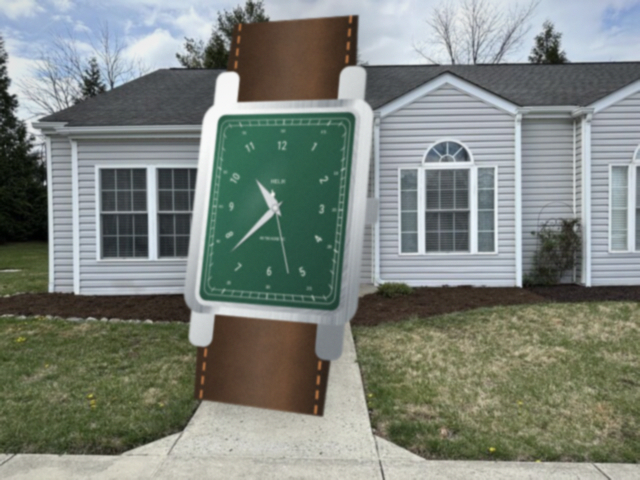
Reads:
10h37m27s
